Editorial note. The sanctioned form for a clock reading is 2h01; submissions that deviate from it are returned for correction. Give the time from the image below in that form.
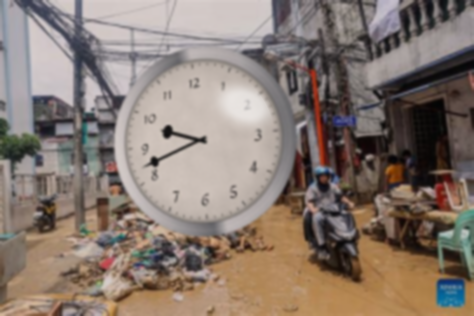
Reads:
9h42
